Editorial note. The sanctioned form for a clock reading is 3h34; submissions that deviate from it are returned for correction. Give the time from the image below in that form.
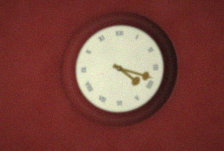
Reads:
4h18
